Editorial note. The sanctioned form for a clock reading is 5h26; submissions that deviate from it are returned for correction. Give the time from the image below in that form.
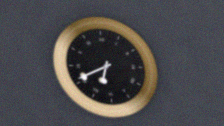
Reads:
6h41
